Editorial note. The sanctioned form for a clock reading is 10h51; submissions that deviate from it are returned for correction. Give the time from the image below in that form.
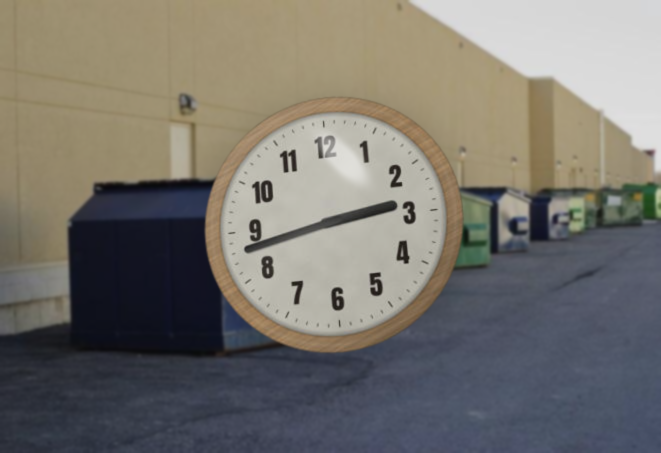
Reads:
2h43
